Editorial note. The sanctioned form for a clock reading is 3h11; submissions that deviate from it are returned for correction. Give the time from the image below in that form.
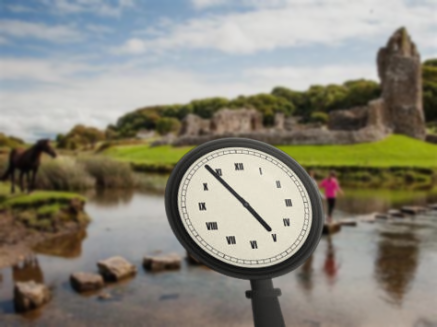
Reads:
4h54
